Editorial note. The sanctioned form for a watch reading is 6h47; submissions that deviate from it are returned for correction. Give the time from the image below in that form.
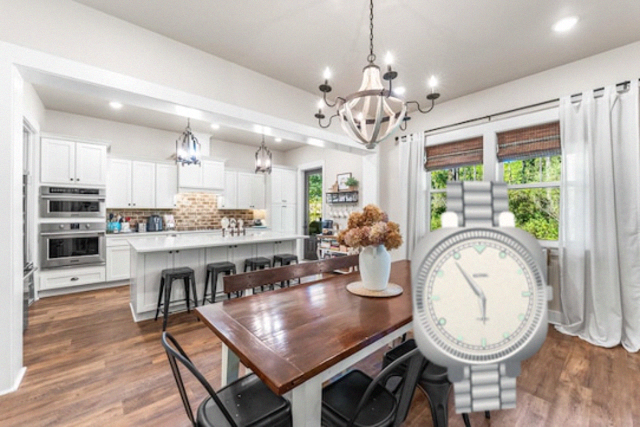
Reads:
5h54
